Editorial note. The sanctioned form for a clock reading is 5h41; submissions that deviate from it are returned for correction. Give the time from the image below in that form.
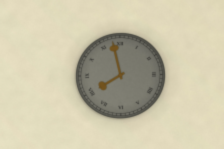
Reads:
7h58
